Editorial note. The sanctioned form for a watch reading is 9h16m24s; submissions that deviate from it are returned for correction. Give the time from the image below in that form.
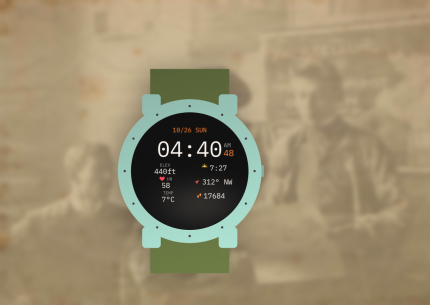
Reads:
4h40m48s
